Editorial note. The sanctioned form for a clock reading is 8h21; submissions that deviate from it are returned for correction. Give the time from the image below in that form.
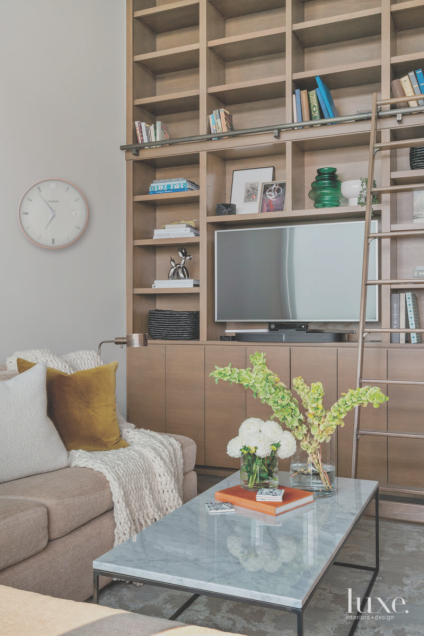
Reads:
6h54
